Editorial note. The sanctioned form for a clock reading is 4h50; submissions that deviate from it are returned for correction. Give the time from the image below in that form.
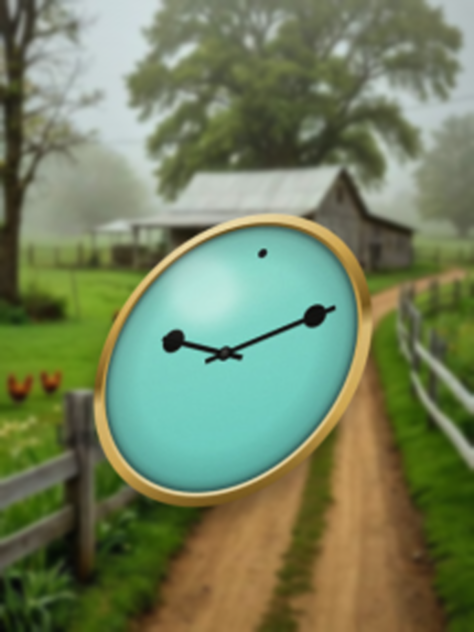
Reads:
9h10
